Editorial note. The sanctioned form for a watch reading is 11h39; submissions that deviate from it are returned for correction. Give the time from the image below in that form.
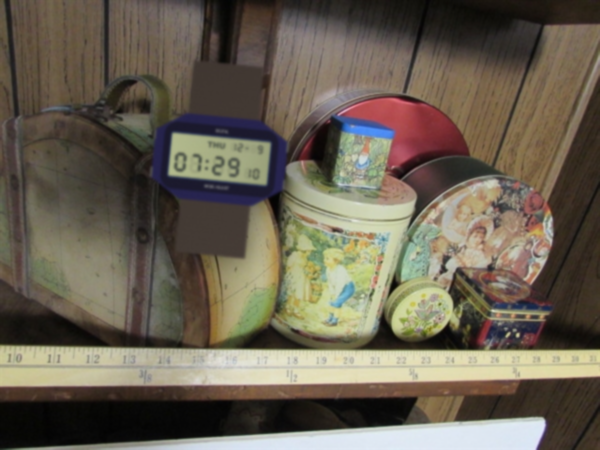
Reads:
7h29
